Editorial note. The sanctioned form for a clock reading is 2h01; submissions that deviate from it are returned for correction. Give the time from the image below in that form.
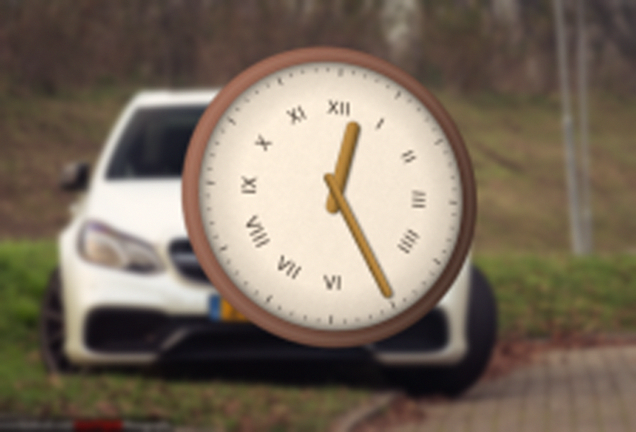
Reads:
12h25
